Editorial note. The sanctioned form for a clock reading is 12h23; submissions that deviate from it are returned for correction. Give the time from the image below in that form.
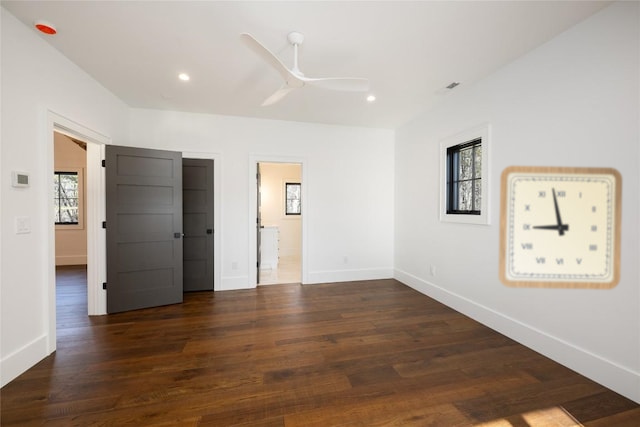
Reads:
8h58
